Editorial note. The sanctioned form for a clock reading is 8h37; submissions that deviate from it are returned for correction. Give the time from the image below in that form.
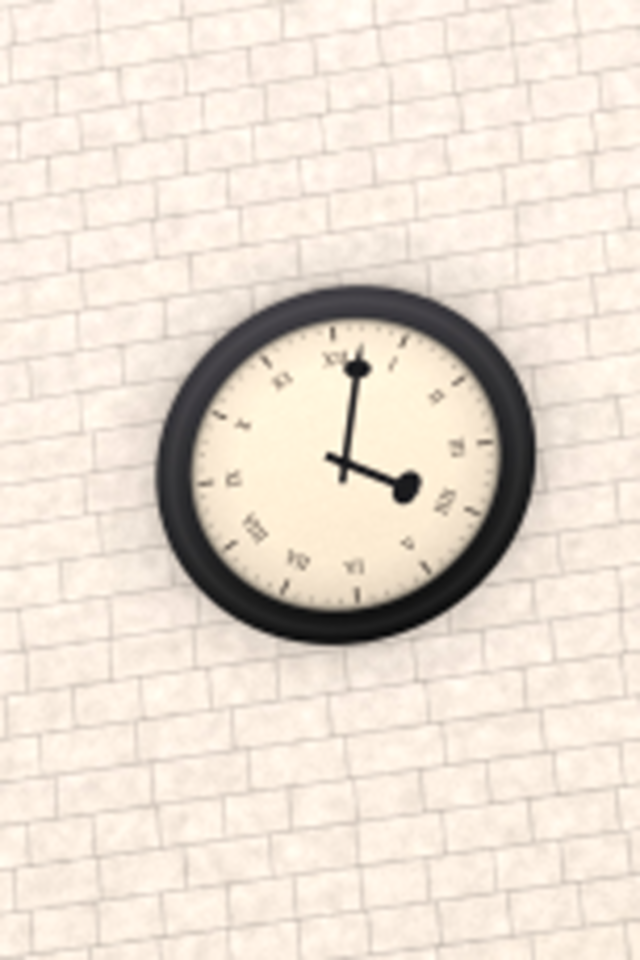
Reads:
4h02
